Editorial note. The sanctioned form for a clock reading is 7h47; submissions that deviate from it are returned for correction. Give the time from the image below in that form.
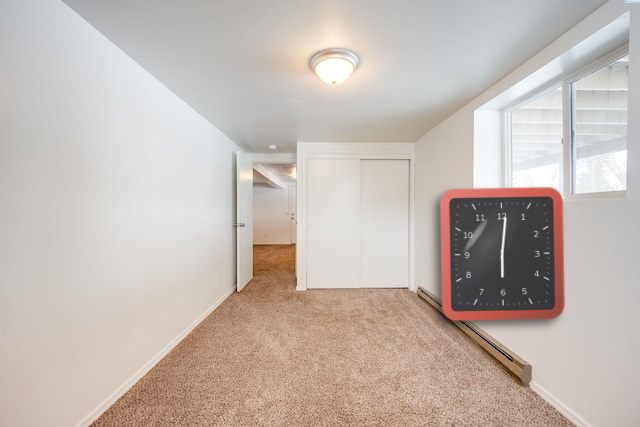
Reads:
6h01
